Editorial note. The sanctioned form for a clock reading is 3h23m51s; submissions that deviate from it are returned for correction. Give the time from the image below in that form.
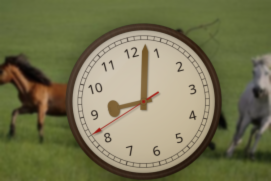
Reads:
9h02m42s
